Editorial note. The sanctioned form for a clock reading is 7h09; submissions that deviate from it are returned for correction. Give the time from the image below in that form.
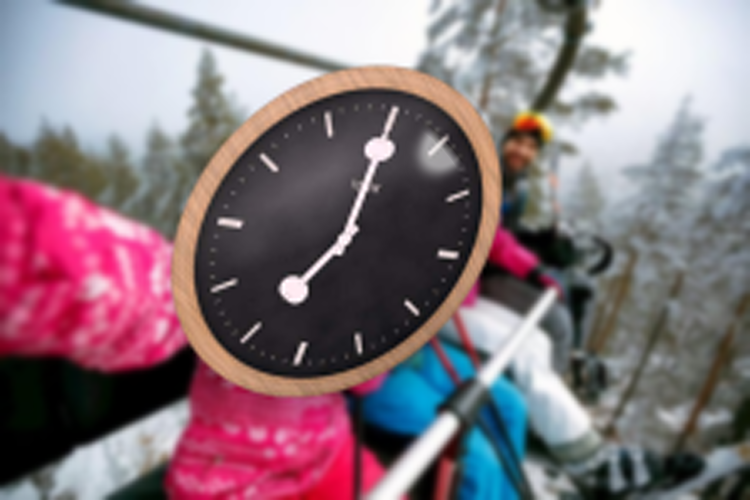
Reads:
7h00
